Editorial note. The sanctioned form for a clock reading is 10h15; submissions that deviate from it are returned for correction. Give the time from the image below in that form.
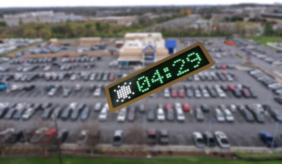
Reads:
4h29
